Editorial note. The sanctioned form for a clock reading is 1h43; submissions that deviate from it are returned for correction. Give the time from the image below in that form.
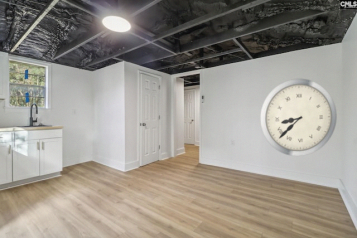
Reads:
8h38
